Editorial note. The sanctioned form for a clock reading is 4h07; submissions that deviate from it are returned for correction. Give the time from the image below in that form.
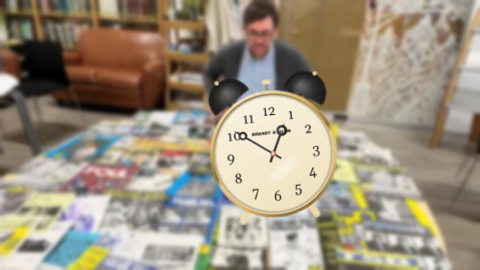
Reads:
12h51
